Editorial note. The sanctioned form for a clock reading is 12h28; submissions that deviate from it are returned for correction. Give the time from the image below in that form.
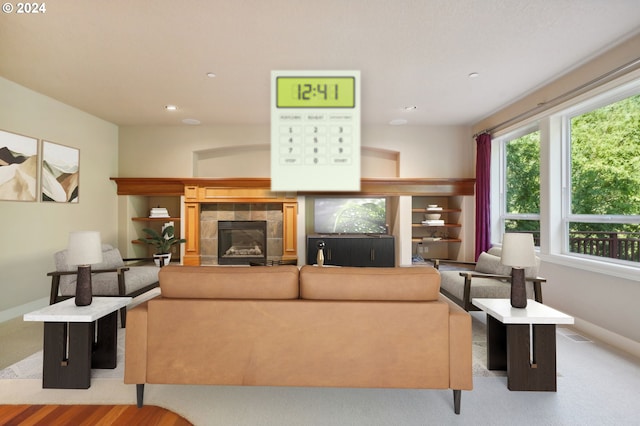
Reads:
12h41
